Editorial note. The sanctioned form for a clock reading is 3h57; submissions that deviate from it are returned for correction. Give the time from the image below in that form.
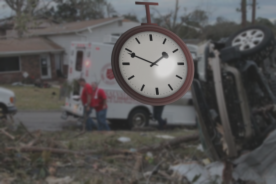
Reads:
1h49
